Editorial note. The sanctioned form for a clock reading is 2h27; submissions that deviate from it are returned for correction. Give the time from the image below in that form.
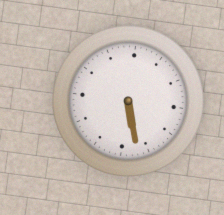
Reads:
5h27
